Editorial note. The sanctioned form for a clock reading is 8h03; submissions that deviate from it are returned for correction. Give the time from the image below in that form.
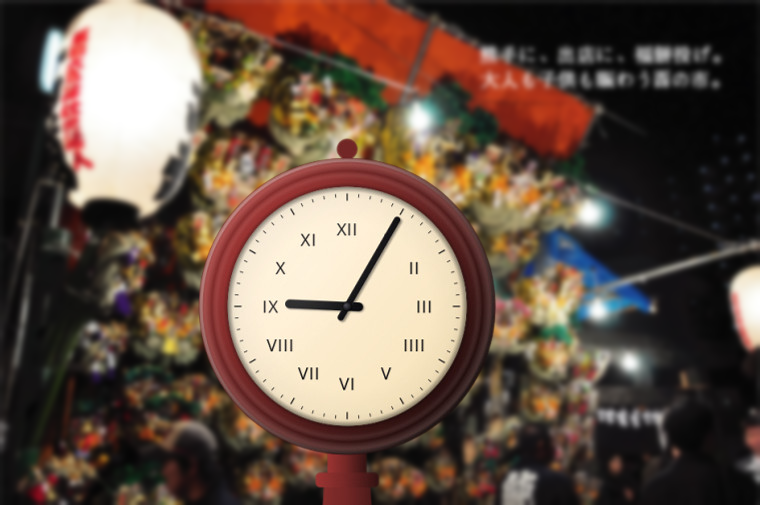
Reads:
9h05
